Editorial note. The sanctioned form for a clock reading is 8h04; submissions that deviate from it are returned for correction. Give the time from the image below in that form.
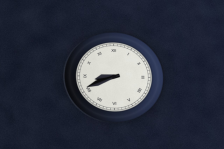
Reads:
8h41
